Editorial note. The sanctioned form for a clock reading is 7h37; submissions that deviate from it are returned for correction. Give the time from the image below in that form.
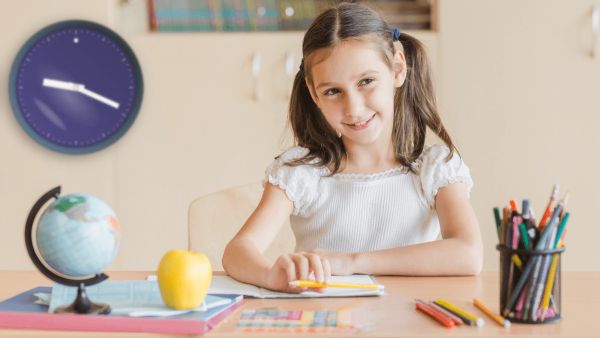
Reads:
9h19
